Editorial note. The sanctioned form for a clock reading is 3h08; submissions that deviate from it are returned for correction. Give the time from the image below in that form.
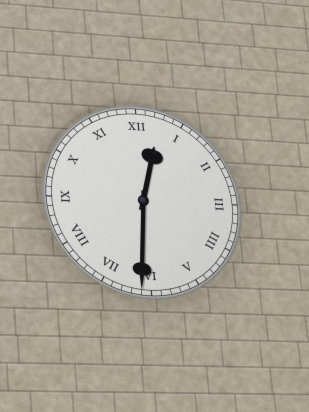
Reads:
12h31
